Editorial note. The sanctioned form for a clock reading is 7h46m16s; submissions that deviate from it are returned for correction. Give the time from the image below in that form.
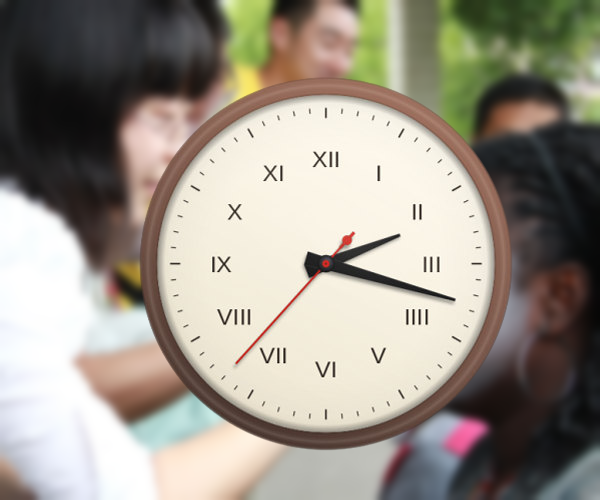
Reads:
2h17m37s
